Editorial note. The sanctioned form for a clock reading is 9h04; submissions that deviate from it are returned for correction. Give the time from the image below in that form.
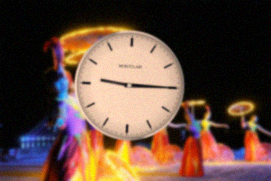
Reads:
9h15
